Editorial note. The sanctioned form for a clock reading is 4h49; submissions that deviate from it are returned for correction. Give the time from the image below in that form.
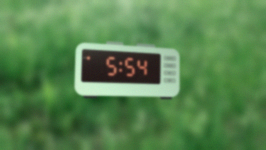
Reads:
5h54
